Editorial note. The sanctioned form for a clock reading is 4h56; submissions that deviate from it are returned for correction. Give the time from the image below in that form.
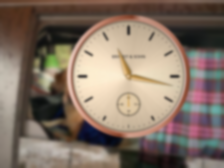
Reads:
11h17
